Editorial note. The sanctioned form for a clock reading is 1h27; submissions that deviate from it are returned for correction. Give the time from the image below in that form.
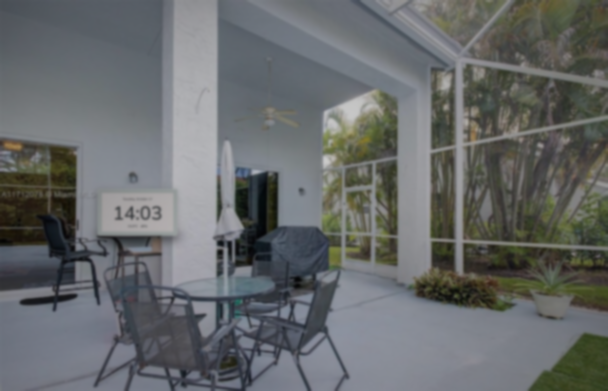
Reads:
14h03
